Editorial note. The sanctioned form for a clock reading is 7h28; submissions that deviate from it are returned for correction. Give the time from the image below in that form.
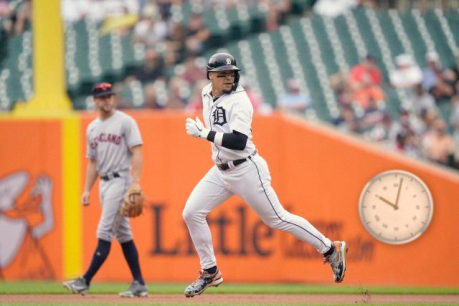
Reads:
10h02
